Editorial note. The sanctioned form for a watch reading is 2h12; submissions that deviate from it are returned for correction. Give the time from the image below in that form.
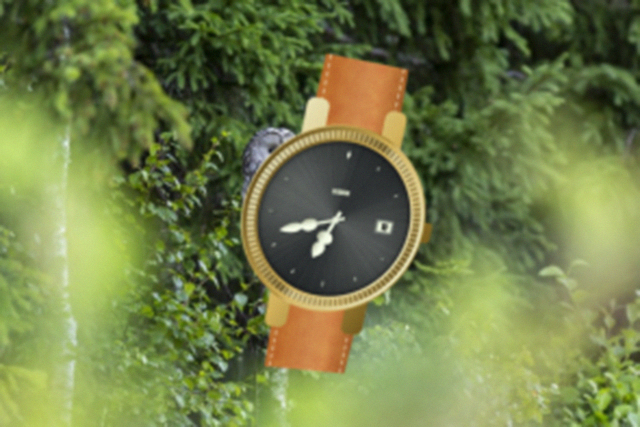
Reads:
6h42
